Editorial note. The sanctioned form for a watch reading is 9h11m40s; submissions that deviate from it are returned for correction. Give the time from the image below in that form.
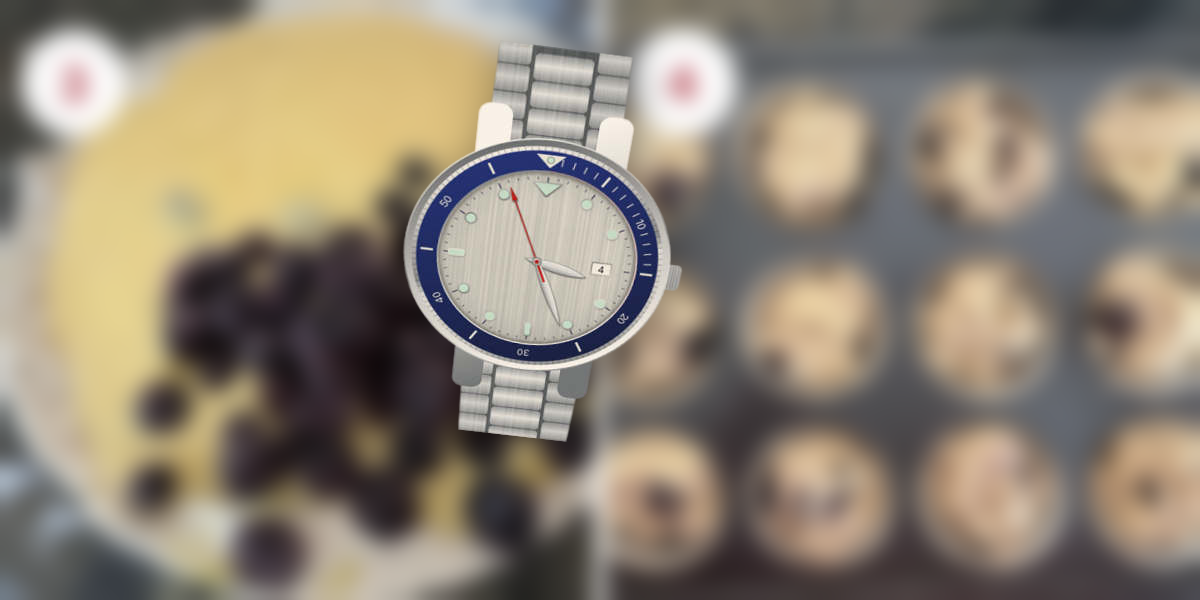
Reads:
3h25m56s
